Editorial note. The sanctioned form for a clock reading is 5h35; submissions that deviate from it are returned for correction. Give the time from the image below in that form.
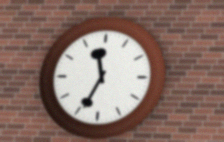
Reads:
11h34
